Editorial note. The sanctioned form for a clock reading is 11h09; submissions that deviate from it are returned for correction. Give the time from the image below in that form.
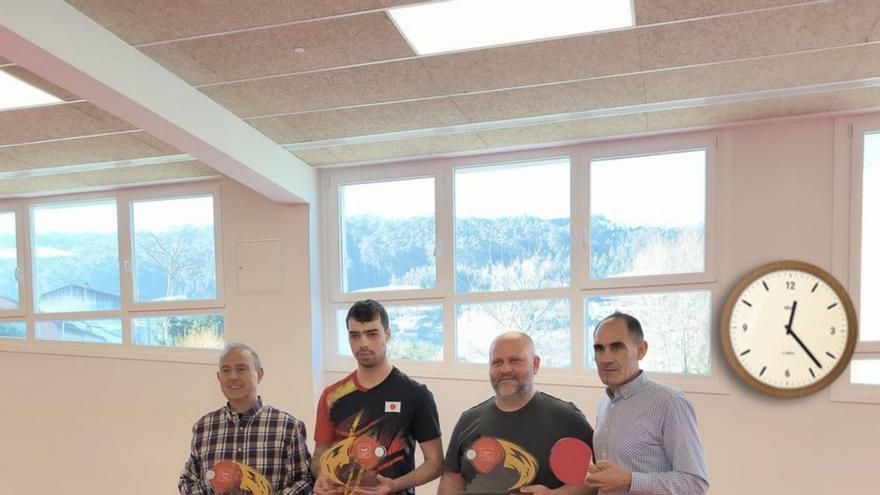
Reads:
12h23
